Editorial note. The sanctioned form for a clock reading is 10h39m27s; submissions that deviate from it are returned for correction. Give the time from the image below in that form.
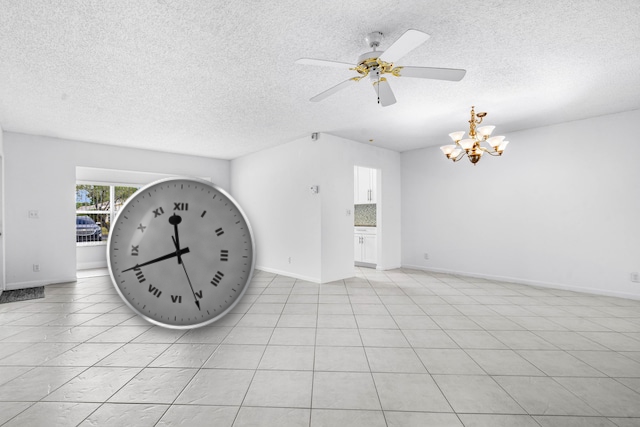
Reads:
11h41m26s
